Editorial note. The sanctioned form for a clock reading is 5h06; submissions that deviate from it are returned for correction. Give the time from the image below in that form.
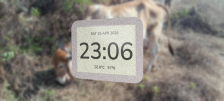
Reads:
23h06
